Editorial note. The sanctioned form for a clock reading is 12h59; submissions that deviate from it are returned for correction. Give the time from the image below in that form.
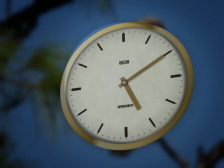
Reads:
5h10
